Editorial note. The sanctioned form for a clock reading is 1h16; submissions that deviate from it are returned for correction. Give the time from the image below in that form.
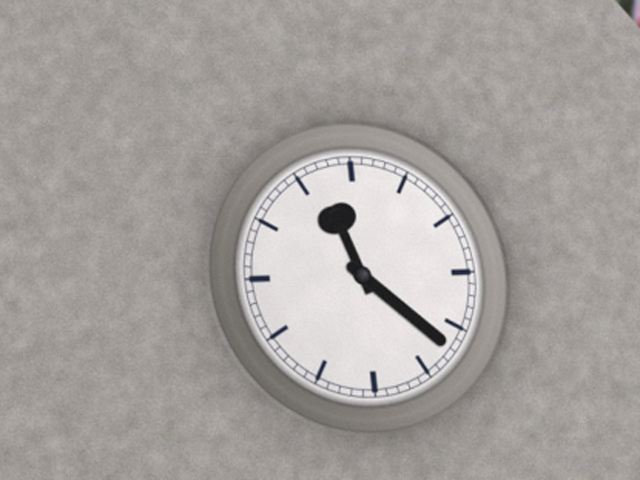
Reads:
11h22
